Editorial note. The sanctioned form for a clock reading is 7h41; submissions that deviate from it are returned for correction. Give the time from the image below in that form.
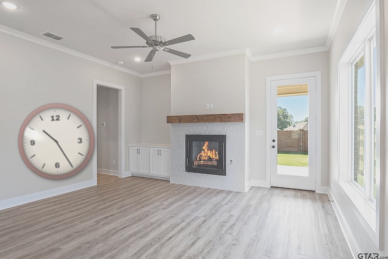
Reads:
10h25
